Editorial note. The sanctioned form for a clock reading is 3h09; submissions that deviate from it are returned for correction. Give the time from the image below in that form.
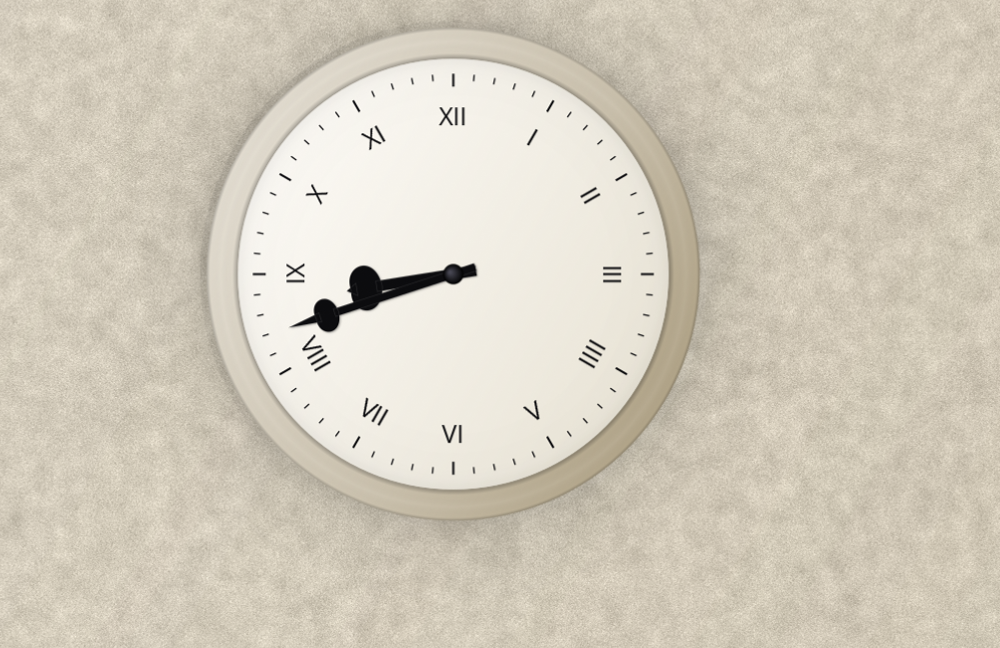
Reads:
8h42
